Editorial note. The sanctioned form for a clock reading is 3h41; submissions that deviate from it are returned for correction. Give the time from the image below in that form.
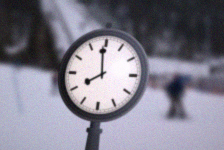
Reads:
7h59
